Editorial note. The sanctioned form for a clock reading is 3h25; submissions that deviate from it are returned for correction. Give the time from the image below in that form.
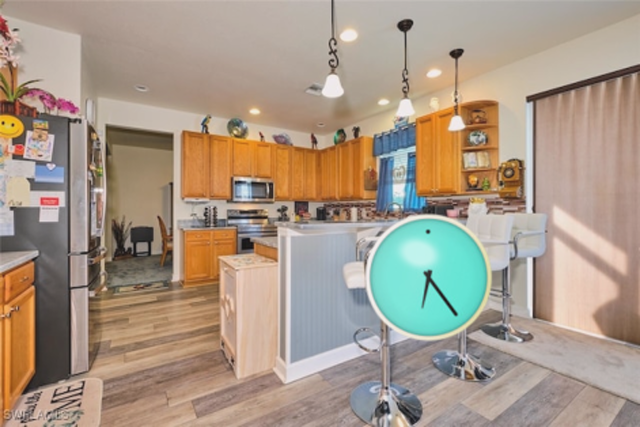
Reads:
6h24
